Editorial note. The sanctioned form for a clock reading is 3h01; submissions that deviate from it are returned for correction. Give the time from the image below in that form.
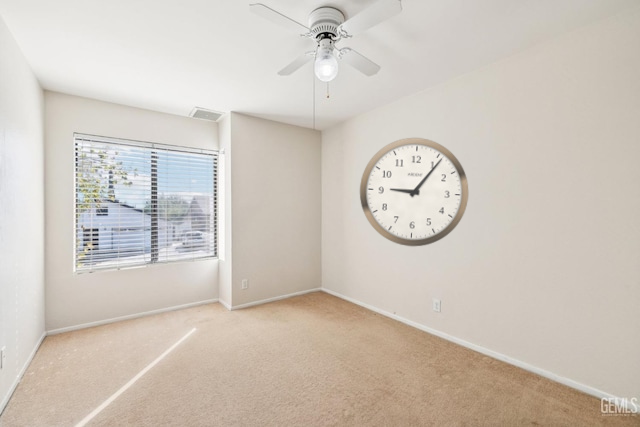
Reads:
9h06
